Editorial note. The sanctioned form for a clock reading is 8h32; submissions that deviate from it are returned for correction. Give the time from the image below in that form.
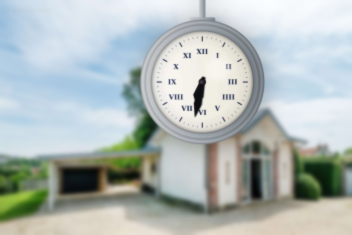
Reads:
6h32
